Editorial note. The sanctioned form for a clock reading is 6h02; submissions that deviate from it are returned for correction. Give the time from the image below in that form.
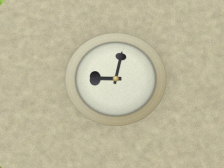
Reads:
9h02
